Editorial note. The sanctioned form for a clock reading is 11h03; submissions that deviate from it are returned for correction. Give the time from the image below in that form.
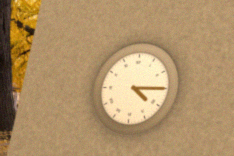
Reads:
4h15
